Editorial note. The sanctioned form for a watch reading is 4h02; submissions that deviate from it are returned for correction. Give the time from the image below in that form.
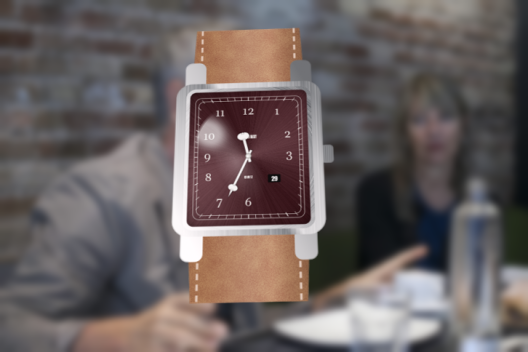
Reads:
11h34
